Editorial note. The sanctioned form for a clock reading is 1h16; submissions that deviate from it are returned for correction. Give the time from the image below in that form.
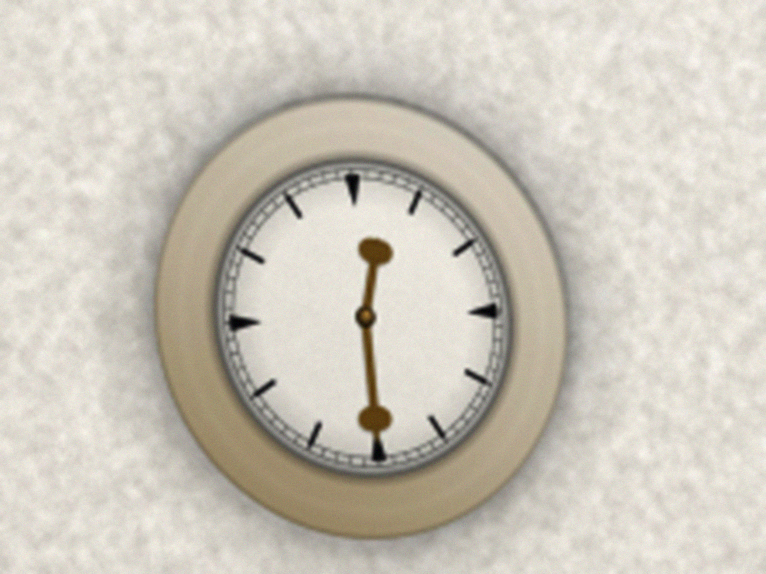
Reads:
12h30
